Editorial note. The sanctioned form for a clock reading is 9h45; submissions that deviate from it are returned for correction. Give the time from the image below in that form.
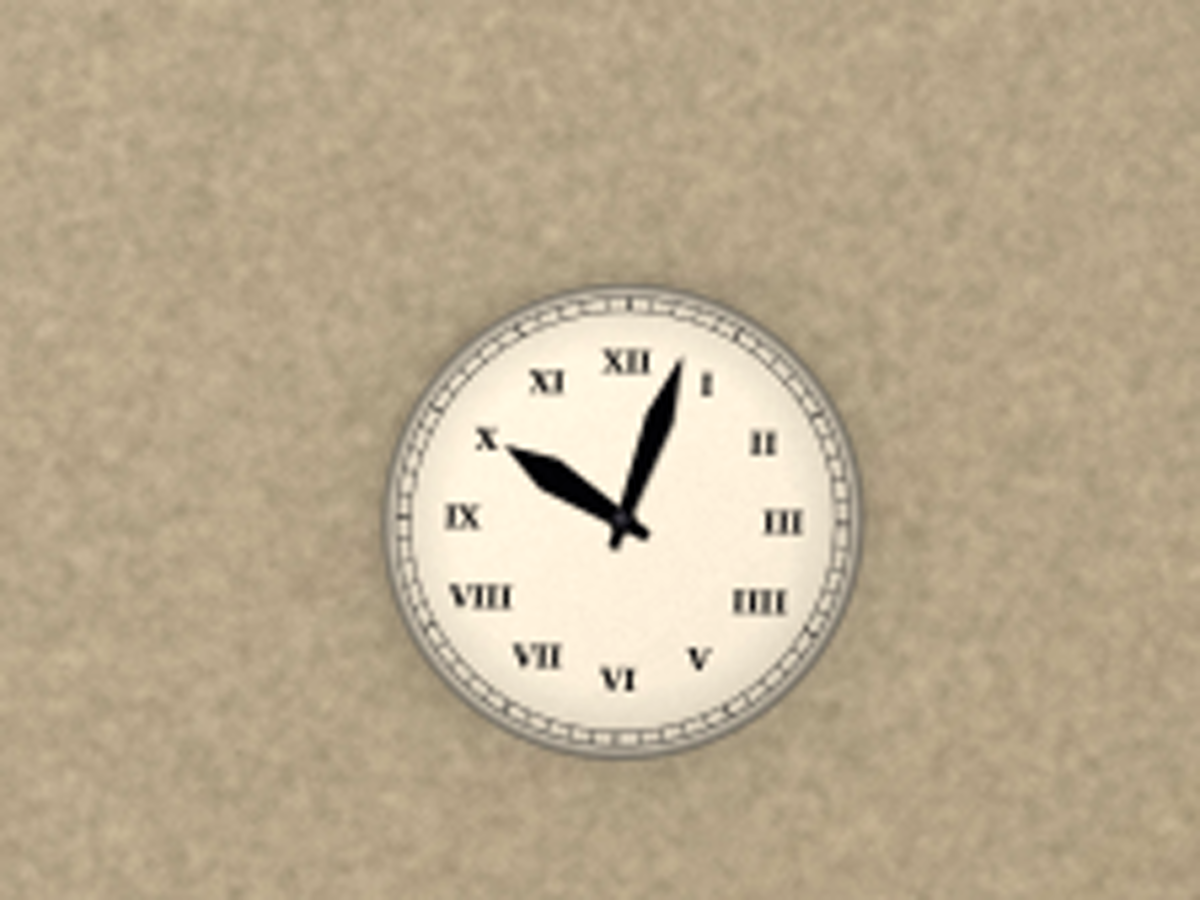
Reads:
10h03
